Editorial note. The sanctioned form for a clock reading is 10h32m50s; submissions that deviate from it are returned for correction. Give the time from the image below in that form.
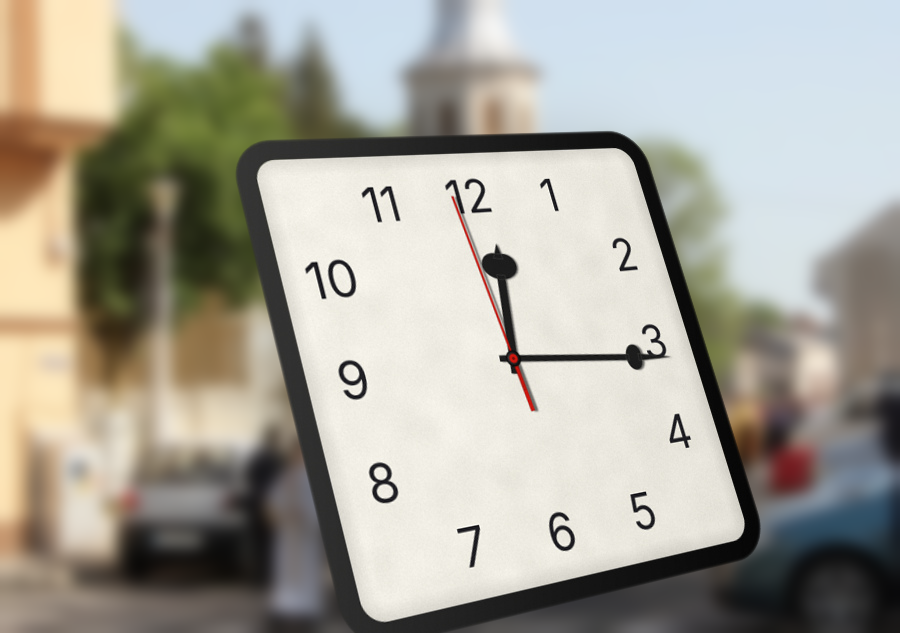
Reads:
12h15m59s
